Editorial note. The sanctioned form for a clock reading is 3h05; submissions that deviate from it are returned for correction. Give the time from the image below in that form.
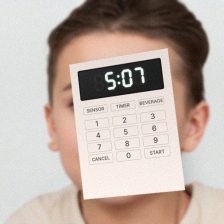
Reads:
5h07
